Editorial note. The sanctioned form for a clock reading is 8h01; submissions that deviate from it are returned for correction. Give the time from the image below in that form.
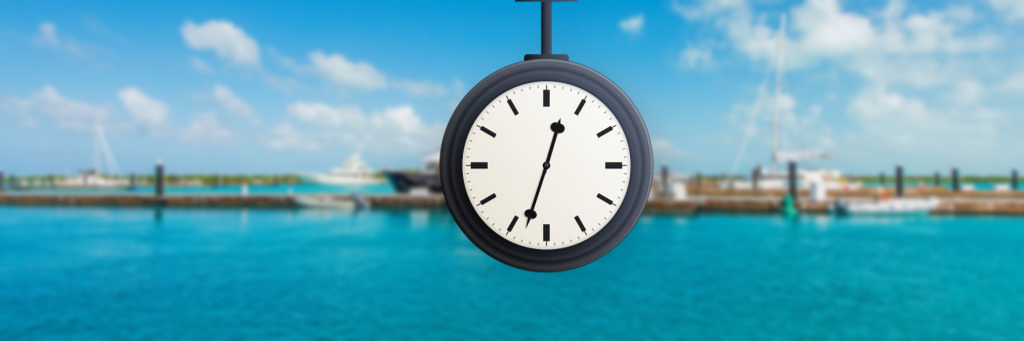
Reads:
12h33
